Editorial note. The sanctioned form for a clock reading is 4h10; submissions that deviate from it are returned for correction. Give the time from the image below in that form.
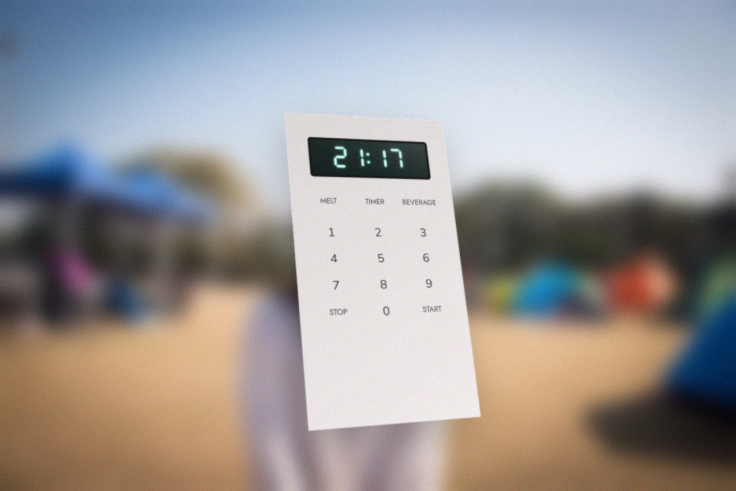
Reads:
21h17
